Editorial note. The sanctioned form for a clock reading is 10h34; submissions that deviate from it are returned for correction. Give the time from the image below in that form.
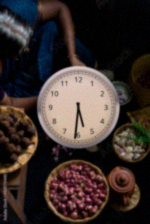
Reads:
5h31
